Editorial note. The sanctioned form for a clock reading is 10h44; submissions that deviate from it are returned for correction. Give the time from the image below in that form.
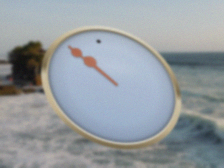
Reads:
10h54
